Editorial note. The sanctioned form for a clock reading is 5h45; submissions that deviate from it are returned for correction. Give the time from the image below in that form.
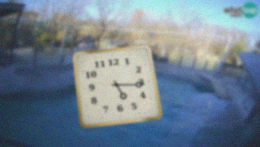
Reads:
5h16
